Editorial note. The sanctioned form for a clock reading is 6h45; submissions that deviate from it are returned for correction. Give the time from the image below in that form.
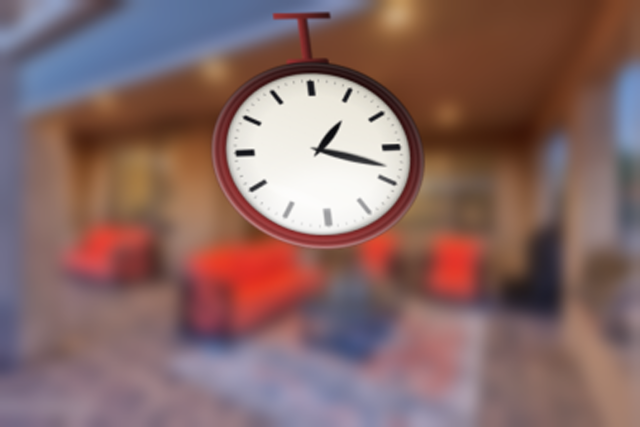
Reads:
1h18
